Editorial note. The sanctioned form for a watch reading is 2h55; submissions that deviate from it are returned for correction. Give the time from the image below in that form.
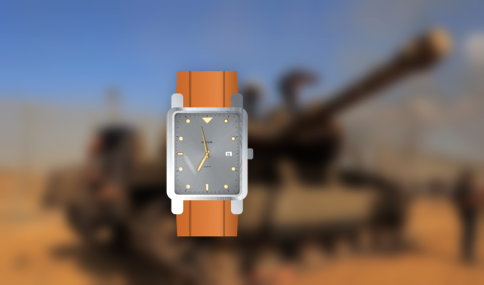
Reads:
6h58
